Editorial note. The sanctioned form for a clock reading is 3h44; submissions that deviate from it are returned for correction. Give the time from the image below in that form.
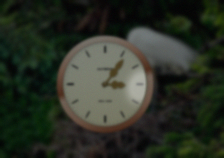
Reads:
3h06
